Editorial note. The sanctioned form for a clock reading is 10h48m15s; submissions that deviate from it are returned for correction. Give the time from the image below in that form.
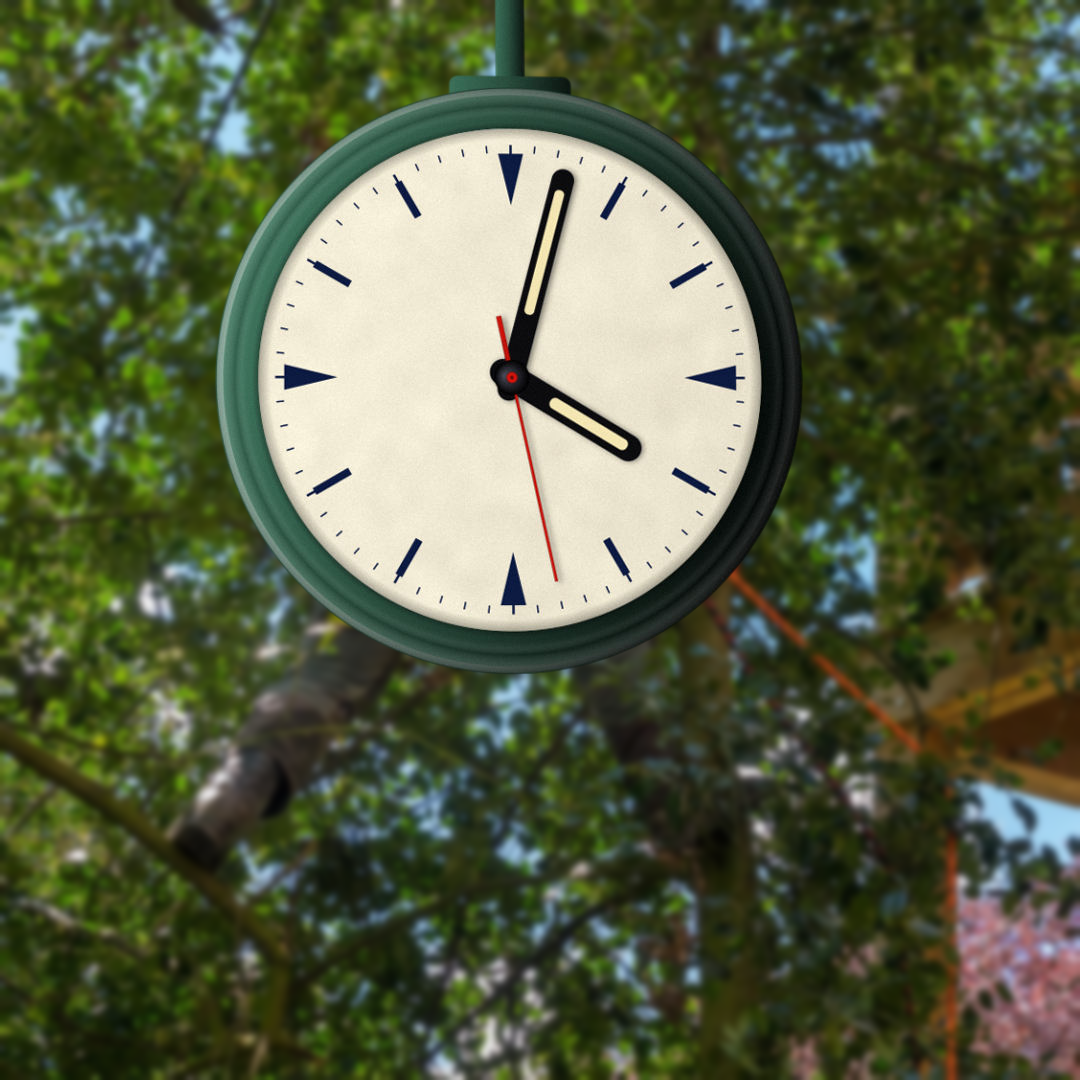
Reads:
4h02m28s
